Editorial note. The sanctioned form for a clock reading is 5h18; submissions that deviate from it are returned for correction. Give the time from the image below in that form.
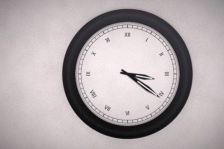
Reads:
3h21
